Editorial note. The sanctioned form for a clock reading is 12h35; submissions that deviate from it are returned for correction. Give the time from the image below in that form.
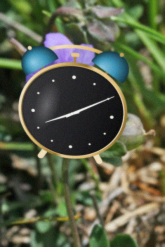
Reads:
8h10
